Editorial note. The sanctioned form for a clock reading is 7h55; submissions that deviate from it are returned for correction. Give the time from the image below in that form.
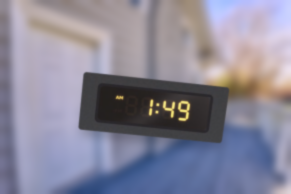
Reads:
1h49
